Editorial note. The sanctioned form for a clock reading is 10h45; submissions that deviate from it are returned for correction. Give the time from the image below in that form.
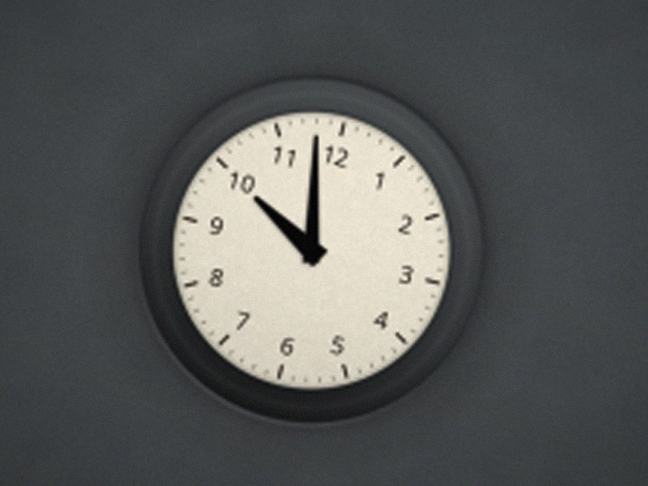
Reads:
9h58
